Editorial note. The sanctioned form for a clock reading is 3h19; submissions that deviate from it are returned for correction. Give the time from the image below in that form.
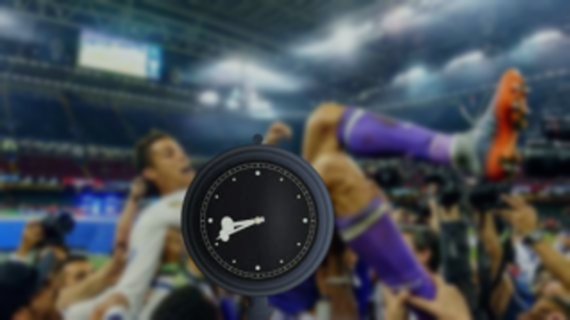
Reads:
8h41
